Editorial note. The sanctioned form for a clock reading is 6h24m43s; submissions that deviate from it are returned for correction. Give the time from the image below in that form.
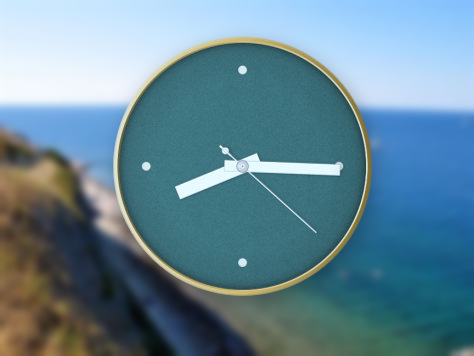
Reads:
8h15m22s
